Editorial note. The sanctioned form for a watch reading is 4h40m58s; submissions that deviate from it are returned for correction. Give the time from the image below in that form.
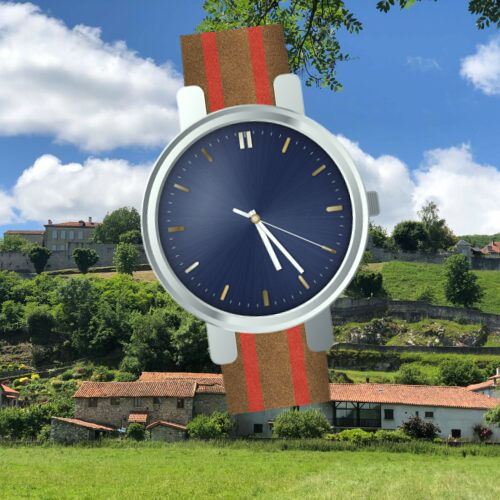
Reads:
5h24m20s
